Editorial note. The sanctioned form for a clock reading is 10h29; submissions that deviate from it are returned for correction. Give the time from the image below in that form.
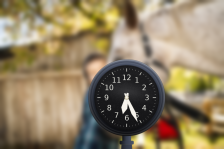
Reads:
6h26
